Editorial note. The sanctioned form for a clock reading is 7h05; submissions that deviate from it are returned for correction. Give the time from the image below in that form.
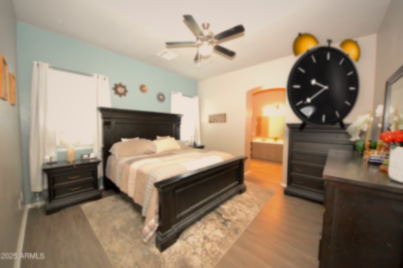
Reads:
9h39
